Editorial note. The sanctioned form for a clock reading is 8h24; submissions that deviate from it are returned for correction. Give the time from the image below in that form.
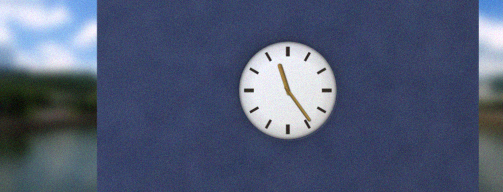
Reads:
11h24
